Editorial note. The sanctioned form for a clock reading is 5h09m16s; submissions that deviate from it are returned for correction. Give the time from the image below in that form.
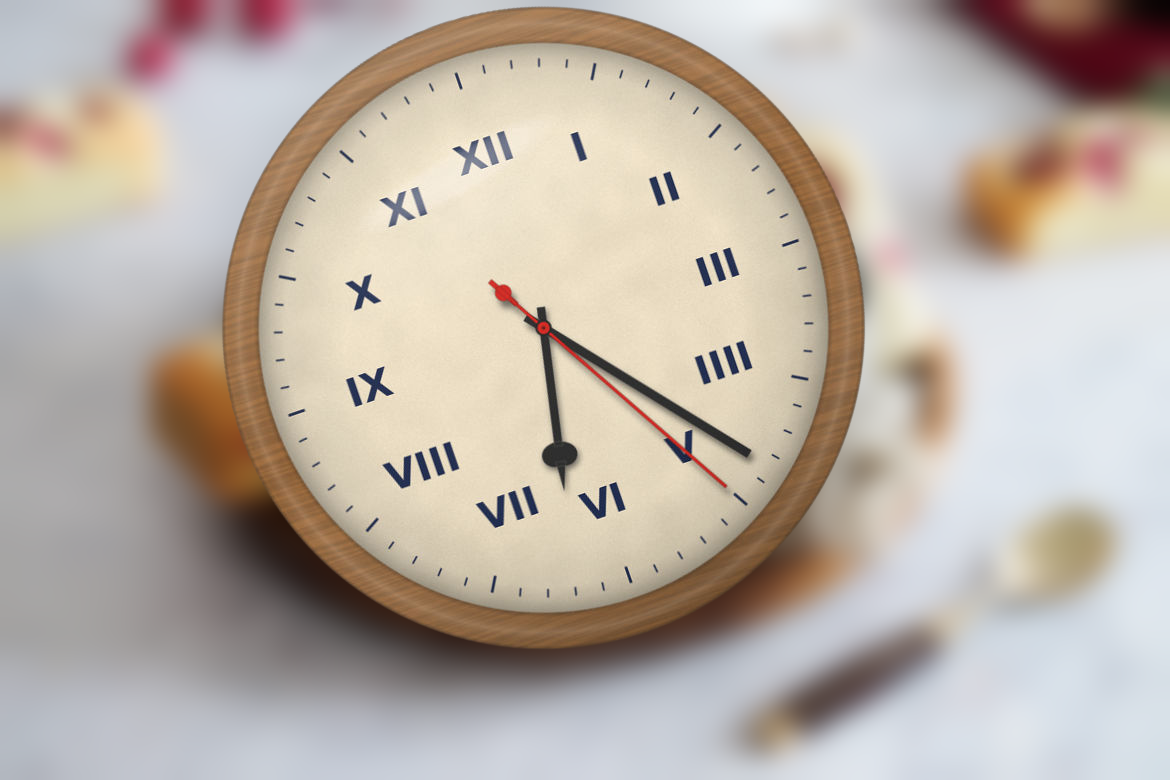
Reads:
6h23m25s
